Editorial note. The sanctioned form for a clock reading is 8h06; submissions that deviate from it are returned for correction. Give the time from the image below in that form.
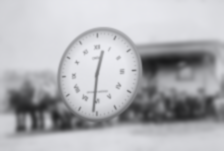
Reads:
12h31
